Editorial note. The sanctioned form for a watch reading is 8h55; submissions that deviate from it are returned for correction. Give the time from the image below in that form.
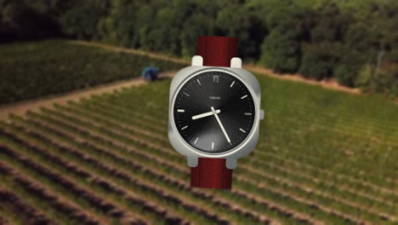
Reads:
8h25
